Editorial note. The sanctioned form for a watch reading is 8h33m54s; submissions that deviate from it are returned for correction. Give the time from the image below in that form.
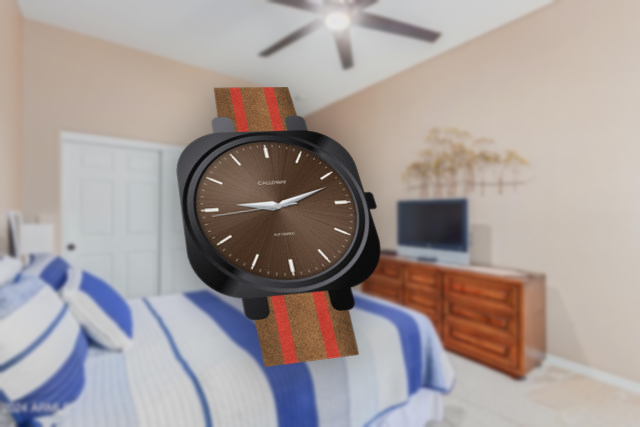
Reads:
9h11m44s
